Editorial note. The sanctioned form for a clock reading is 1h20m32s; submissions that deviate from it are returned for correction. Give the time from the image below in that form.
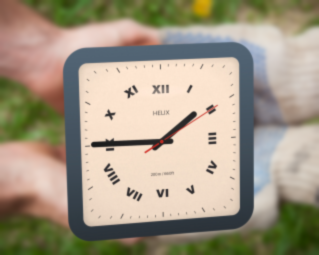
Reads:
1h45m10s
